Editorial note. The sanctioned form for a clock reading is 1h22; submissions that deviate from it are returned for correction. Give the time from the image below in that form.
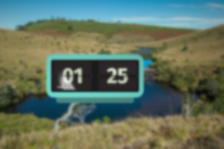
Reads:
1h25
